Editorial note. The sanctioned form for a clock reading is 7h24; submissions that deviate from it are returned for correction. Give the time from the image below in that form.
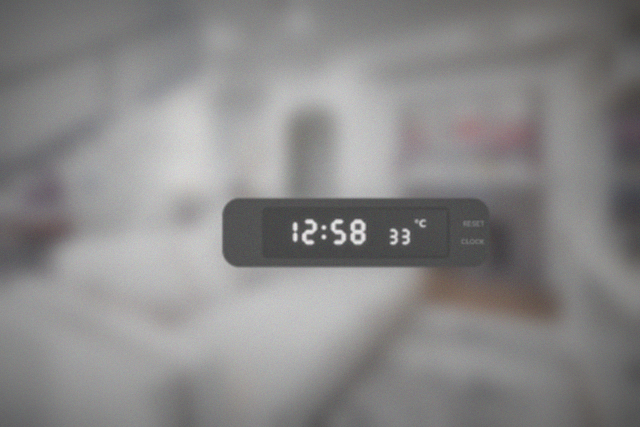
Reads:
12h58
